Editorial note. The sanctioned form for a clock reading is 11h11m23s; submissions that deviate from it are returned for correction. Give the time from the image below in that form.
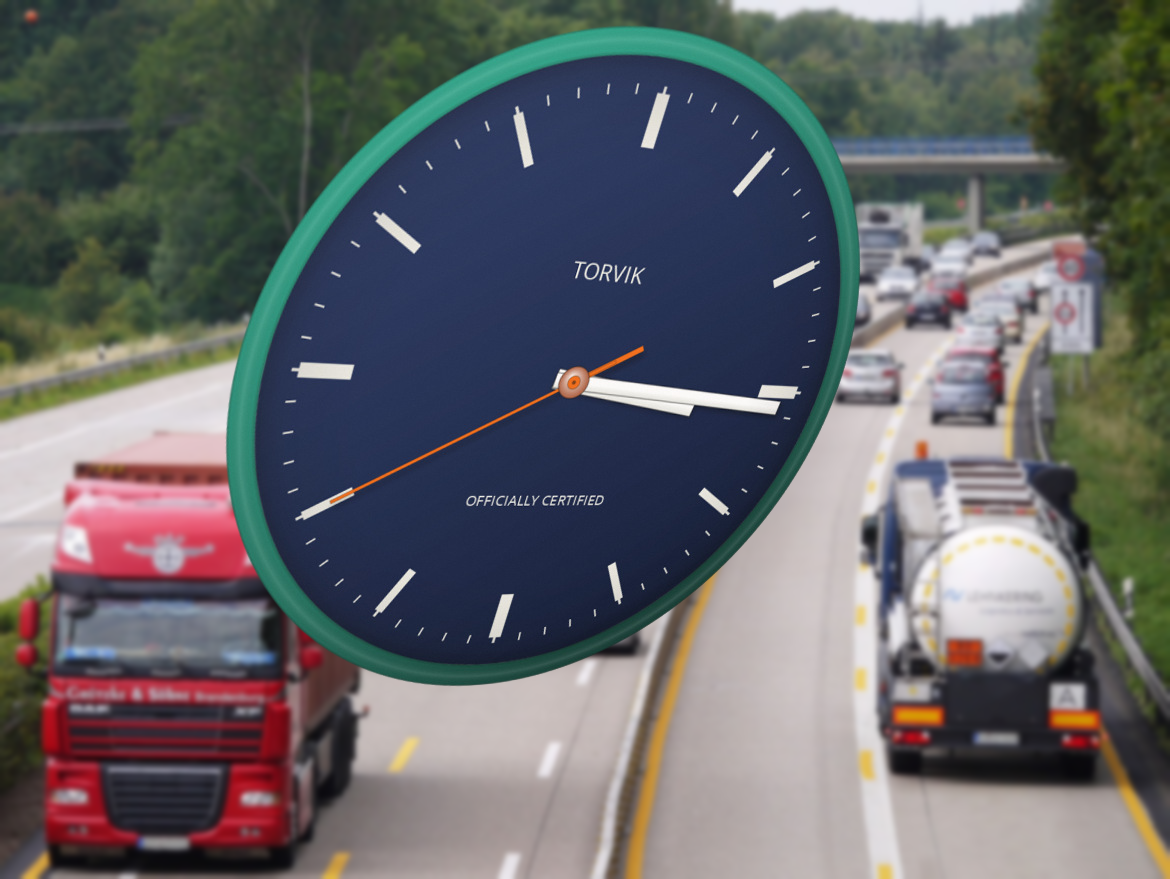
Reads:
3h15m40s
